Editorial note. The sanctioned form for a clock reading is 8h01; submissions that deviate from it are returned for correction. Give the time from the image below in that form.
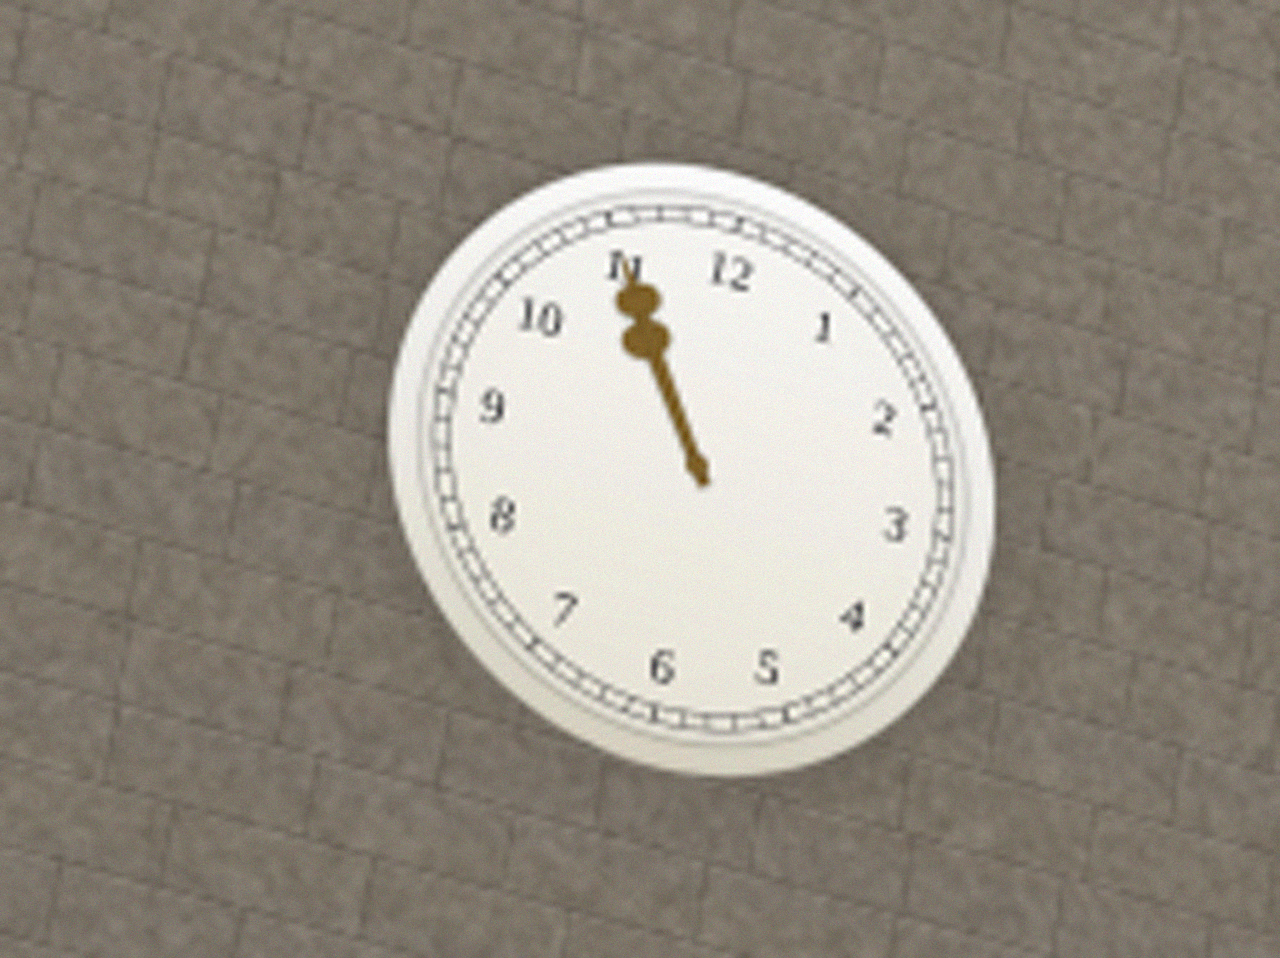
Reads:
10h55
